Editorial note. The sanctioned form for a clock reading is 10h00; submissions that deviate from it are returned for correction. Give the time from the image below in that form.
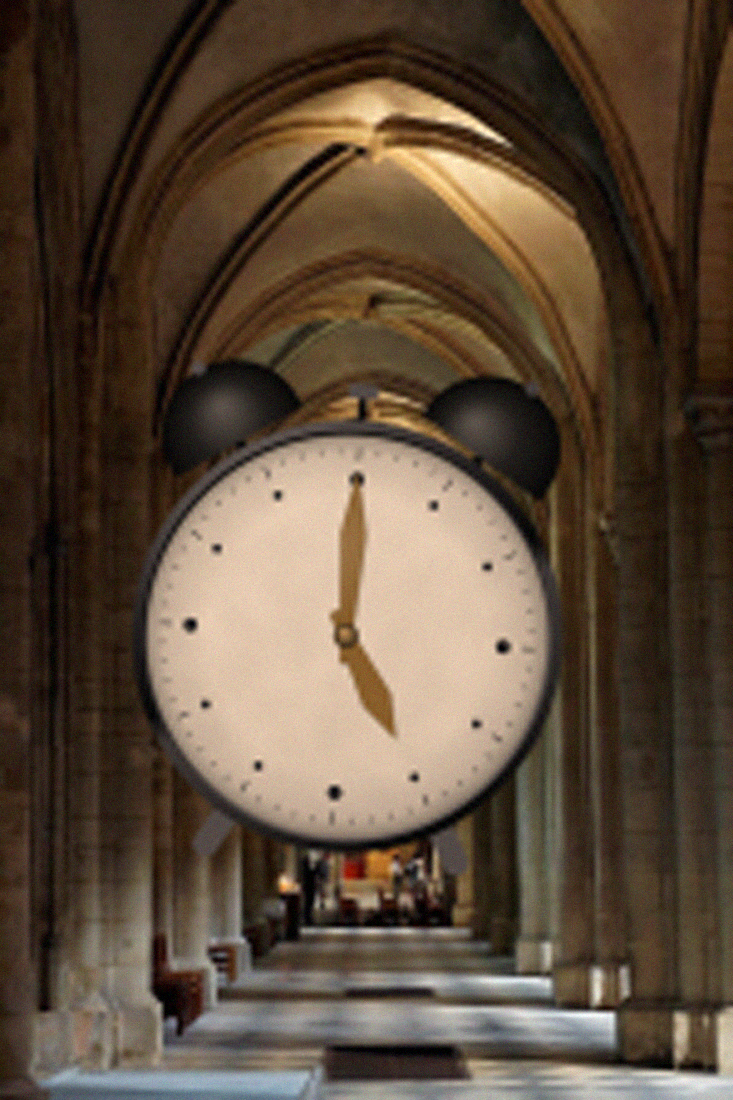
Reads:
5h00
